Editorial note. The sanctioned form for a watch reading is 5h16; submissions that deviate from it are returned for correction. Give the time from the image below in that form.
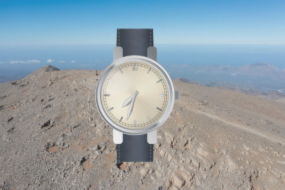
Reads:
7h33
